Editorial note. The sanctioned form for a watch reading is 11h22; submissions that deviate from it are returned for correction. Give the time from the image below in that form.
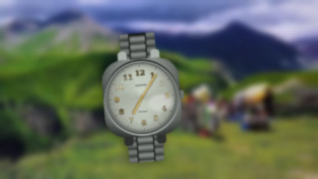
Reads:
7h06
